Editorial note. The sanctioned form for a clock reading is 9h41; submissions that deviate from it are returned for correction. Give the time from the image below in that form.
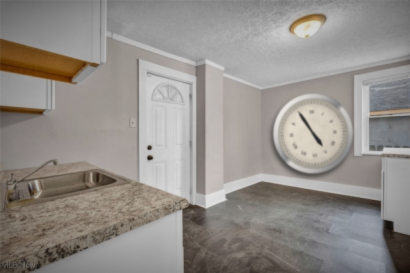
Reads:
4h55
